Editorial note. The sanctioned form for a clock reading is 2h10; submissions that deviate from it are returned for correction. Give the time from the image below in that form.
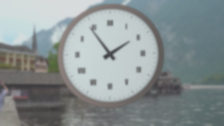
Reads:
1h54
